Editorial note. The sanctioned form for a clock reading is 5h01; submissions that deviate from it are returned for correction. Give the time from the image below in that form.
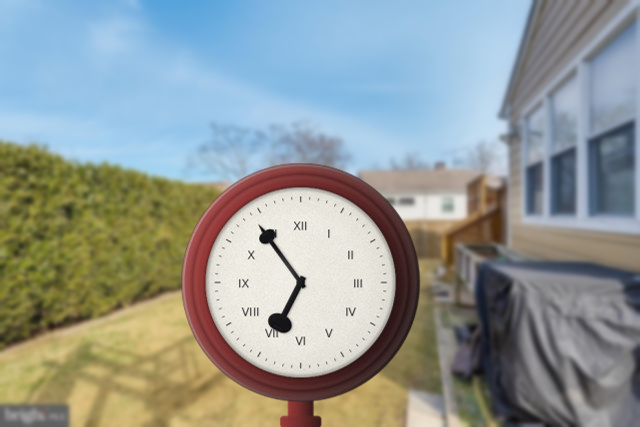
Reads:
6h54
